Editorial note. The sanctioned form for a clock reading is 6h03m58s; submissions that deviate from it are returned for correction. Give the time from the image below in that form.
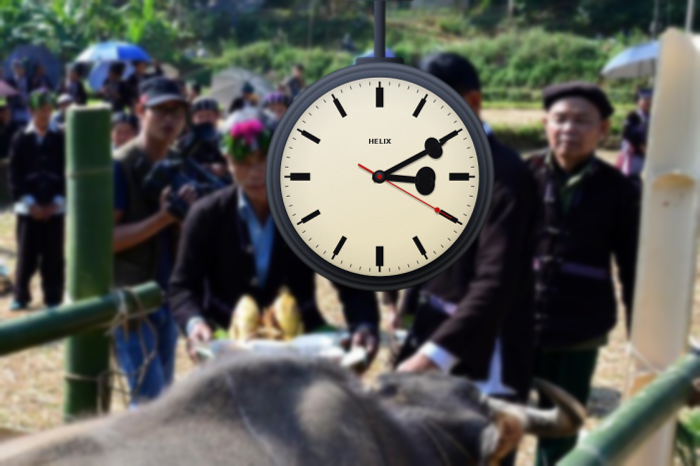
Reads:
3h10m20s
